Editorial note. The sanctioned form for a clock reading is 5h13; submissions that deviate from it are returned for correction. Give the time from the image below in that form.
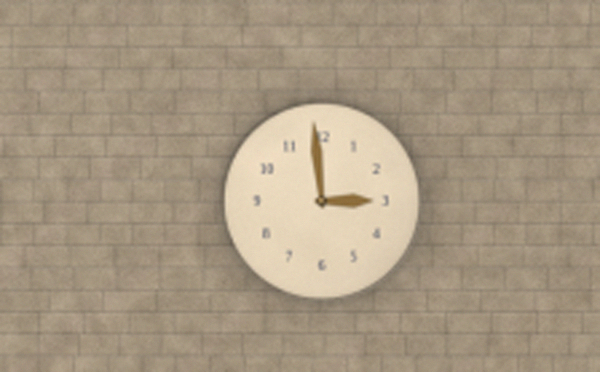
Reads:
2h59
